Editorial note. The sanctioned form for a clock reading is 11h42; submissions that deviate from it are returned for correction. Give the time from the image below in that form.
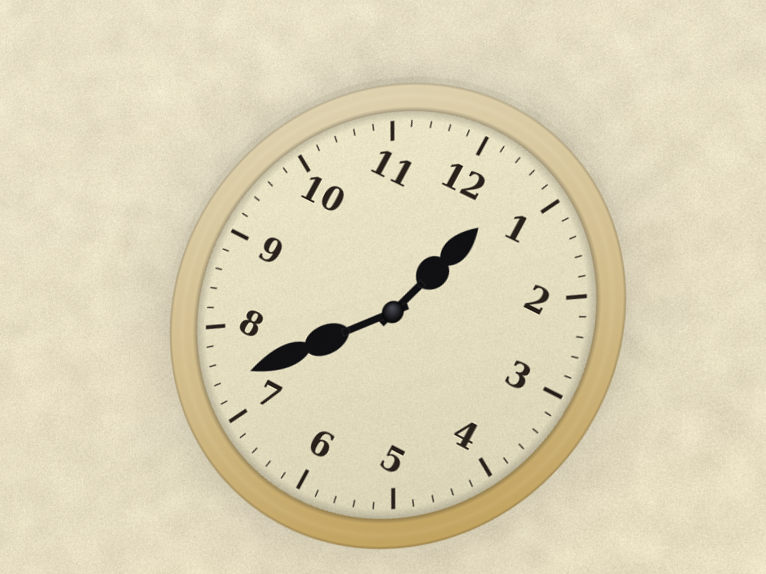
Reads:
12h37
